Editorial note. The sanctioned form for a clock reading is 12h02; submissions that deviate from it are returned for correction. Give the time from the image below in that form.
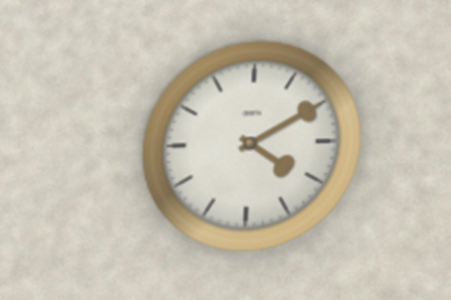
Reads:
4h10
